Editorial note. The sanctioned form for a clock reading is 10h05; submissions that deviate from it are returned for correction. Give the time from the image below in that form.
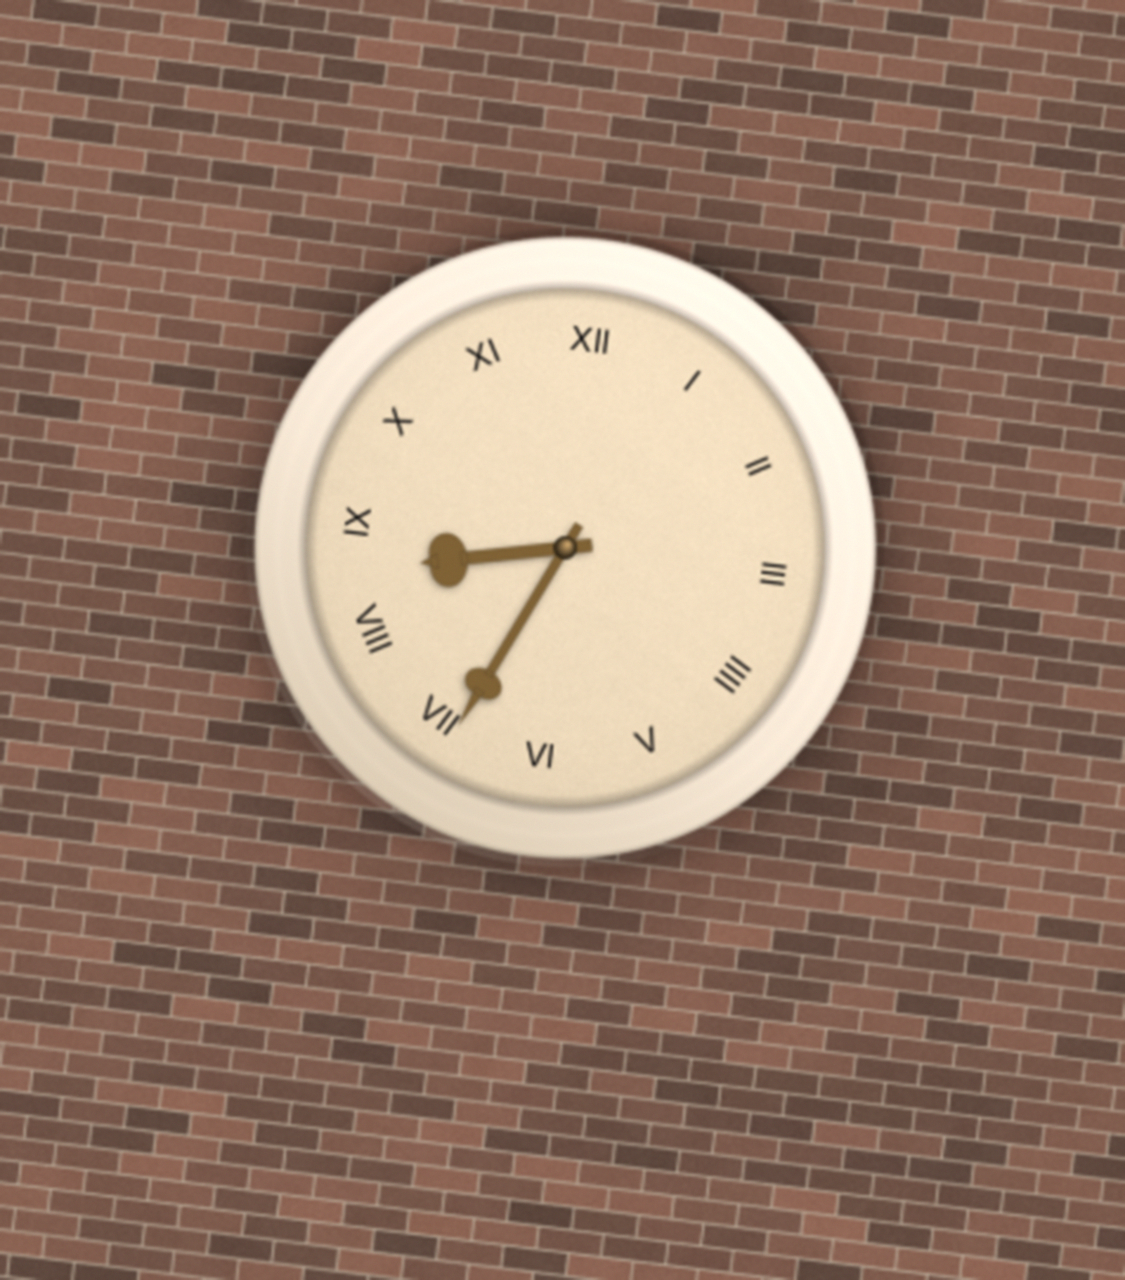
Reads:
8h34
